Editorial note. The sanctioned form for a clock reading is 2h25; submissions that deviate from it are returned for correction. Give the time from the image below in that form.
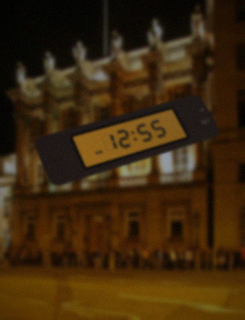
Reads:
12h55
